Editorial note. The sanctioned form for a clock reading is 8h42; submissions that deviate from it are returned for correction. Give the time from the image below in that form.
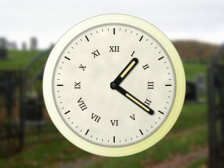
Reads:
1h21
